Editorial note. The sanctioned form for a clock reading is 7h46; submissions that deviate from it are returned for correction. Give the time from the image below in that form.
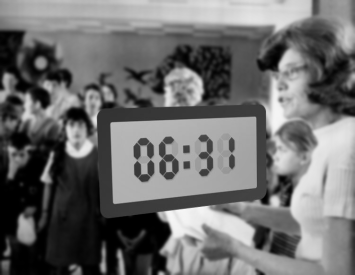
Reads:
6h31
